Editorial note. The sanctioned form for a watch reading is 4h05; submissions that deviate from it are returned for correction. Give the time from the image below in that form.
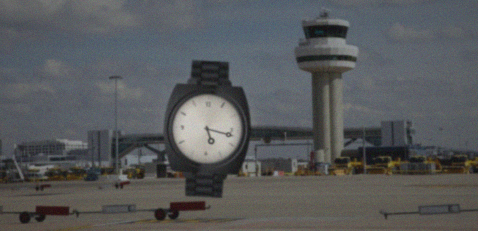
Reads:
5h17
